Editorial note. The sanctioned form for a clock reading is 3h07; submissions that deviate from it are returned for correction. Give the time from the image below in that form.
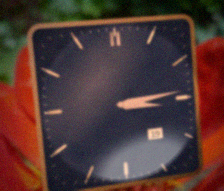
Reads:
3h14
